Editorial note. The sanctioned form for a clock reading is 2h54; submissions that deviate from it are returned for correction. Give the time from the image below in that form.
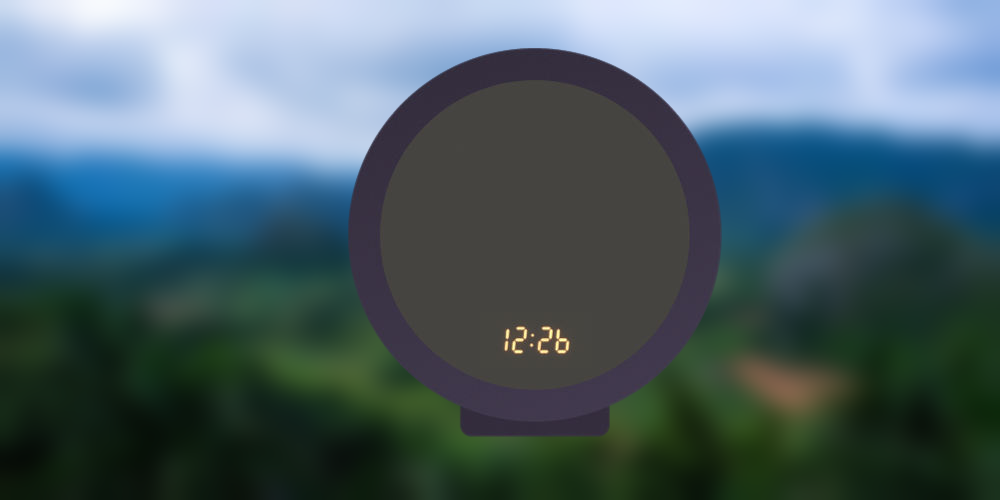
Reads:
12h26
